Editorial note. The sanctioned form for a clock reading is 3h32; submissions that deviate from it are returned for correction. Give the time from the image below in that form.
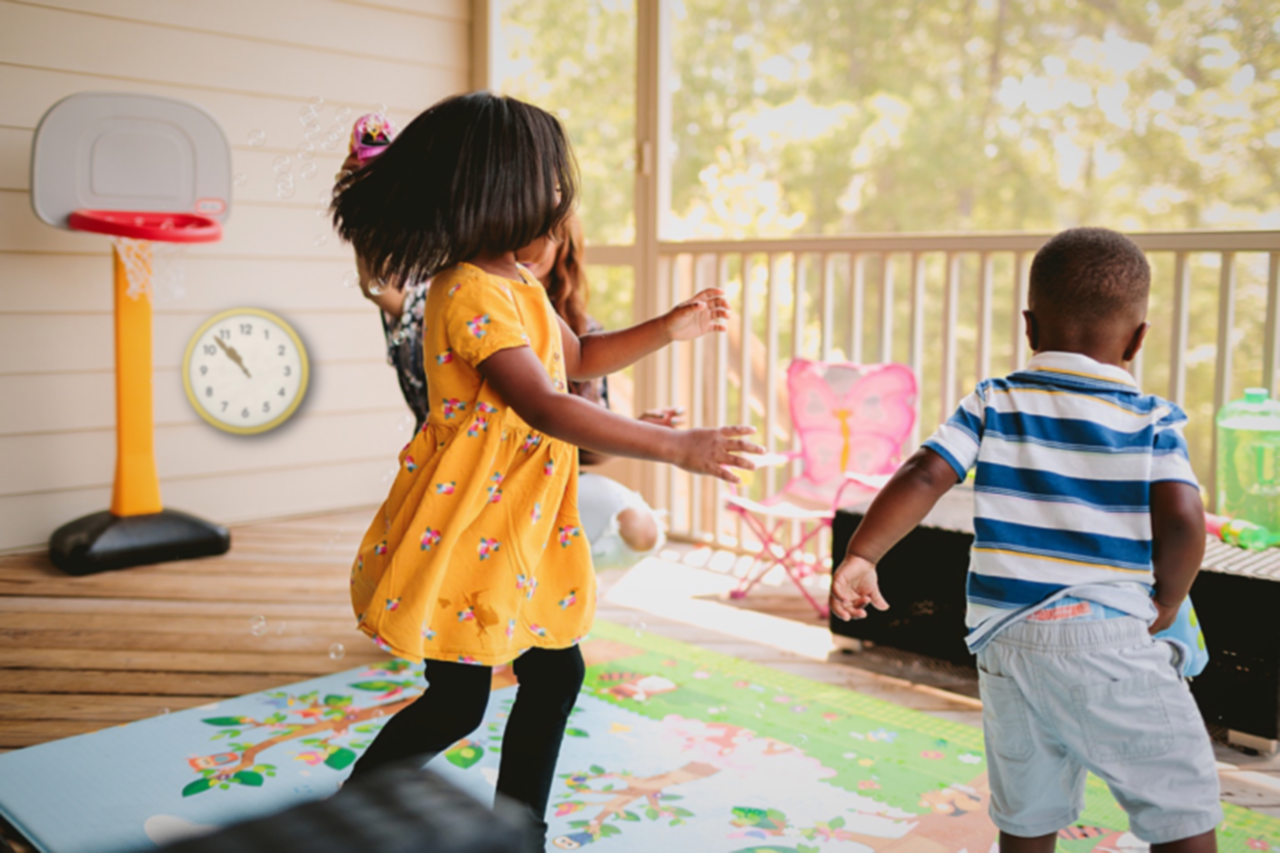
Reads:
10h53
